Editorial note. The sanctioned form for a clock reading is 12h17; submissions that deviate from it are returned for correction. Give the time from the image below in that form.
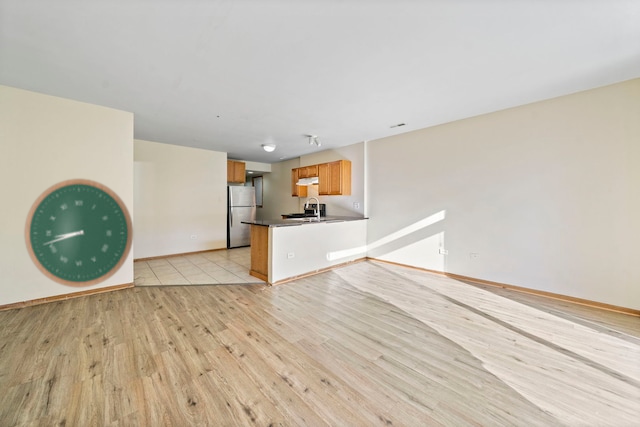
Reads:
8h42
